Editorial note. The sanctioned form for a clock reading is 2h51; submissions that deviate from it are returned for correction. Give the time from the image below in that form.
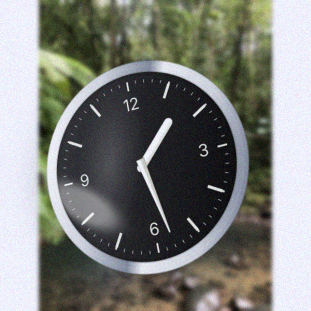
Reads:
1h28
